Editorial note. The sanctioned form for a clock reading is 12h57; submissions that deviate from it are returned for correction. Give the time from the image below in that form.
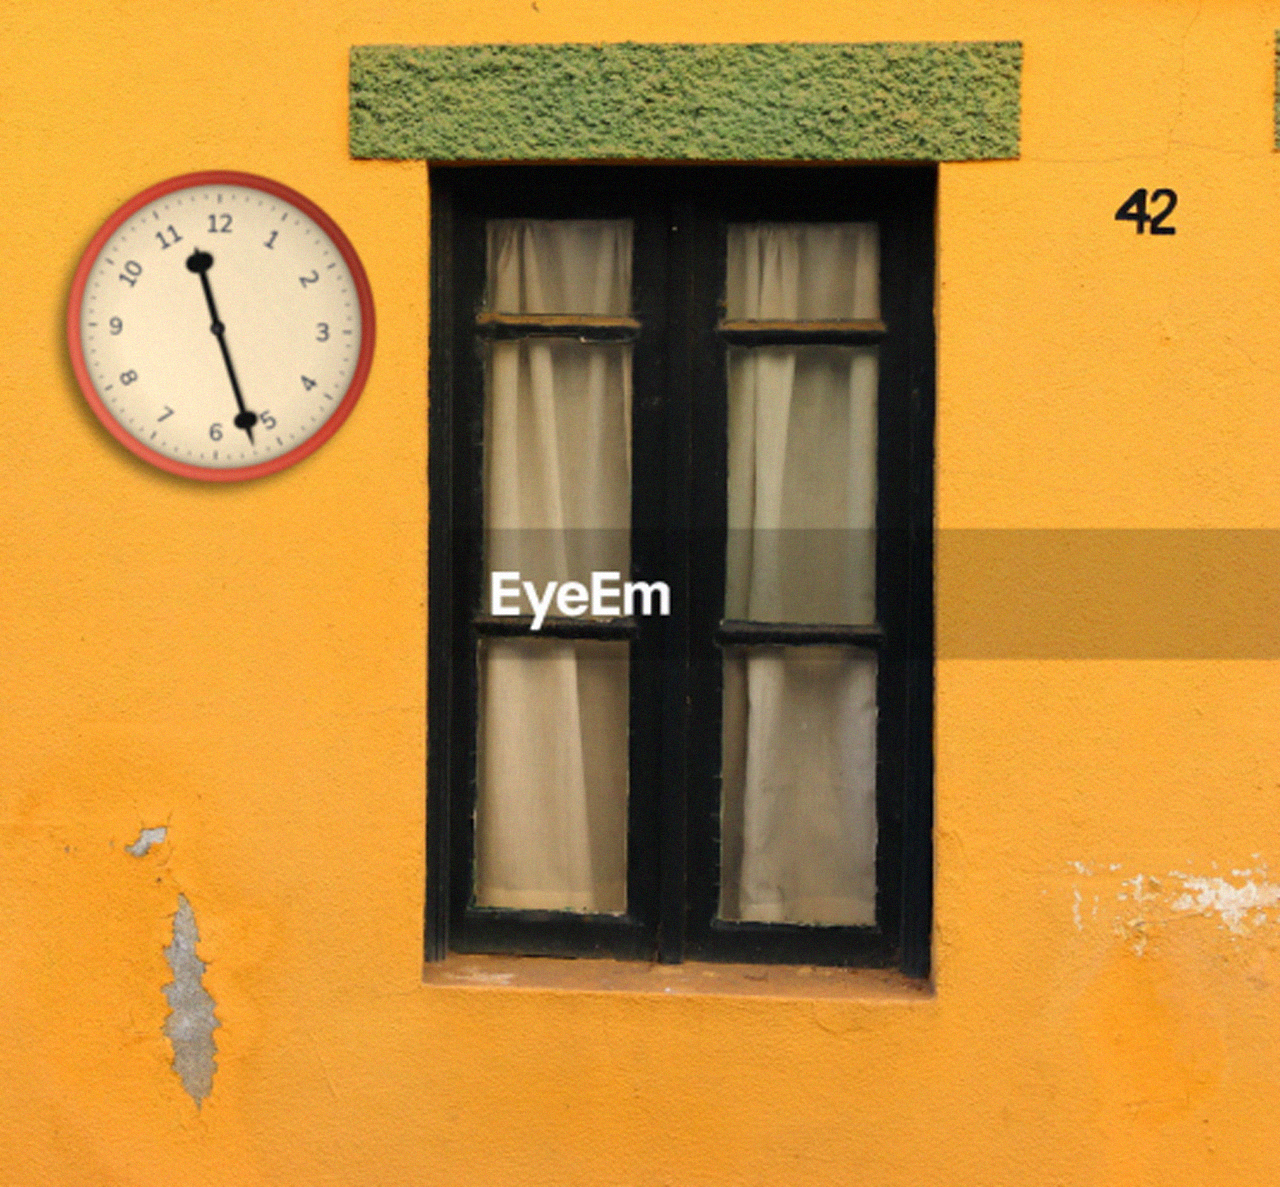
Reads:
11h27
